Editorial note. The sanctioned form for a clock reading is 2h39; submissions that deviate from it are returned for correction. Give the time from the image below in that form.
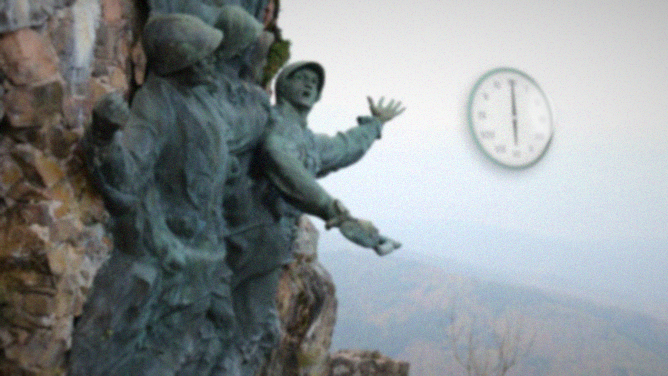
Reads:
6h00
